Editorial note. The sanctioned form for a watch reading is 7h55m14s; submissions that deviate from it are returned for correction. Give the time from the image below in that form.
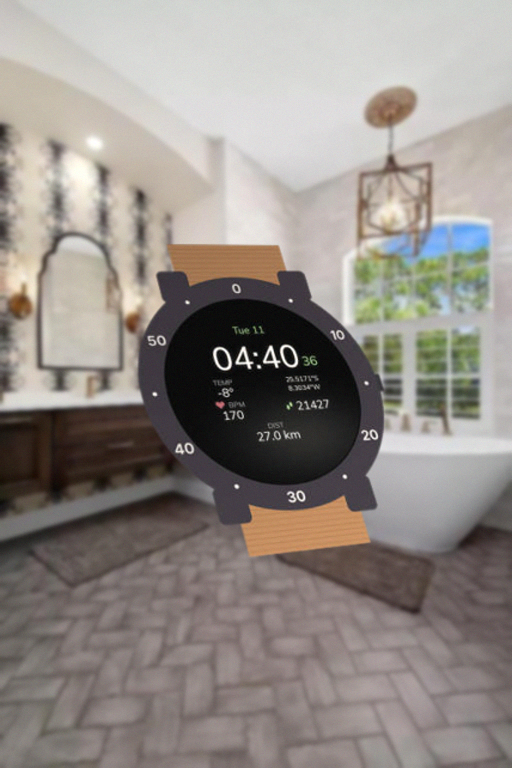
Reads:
4h40m36s
